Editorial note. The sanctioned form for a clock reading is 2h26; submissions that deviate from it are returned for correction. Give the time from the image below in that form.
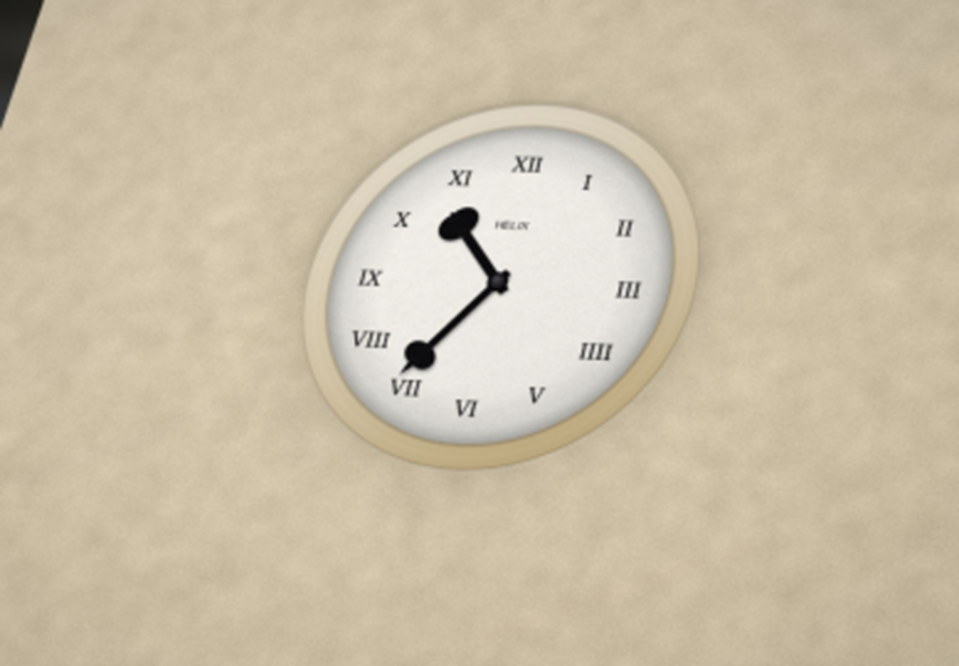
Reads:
10h36
